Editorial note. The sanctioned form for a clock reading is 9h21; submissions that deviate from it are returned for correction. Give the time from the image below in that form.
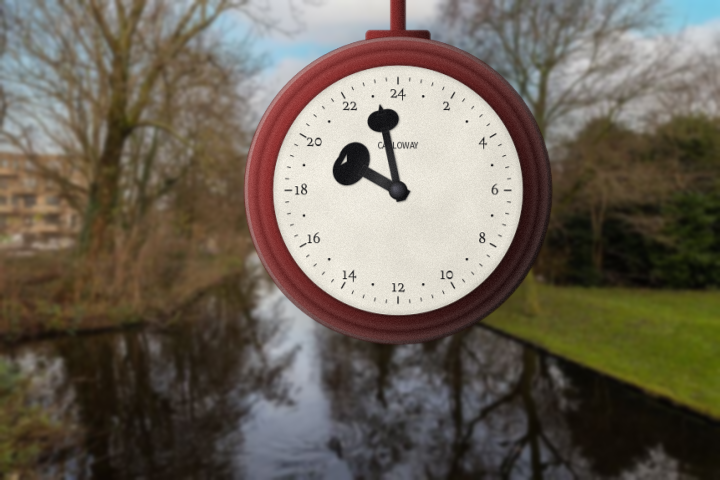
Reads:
19h58
